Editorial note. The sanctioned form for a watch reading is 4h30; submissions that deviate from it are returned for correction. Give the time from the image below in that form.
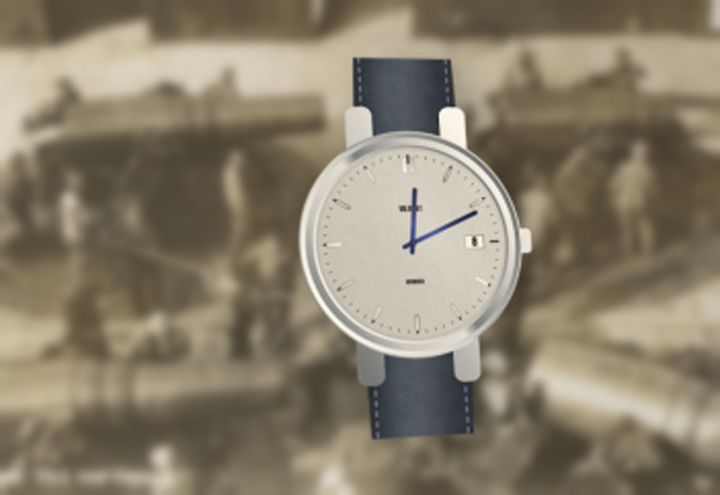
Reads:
12h11
